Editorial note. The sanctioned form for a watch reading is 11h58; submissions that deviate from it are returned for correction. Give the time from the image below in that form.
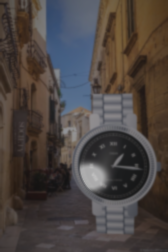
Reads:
1h16
